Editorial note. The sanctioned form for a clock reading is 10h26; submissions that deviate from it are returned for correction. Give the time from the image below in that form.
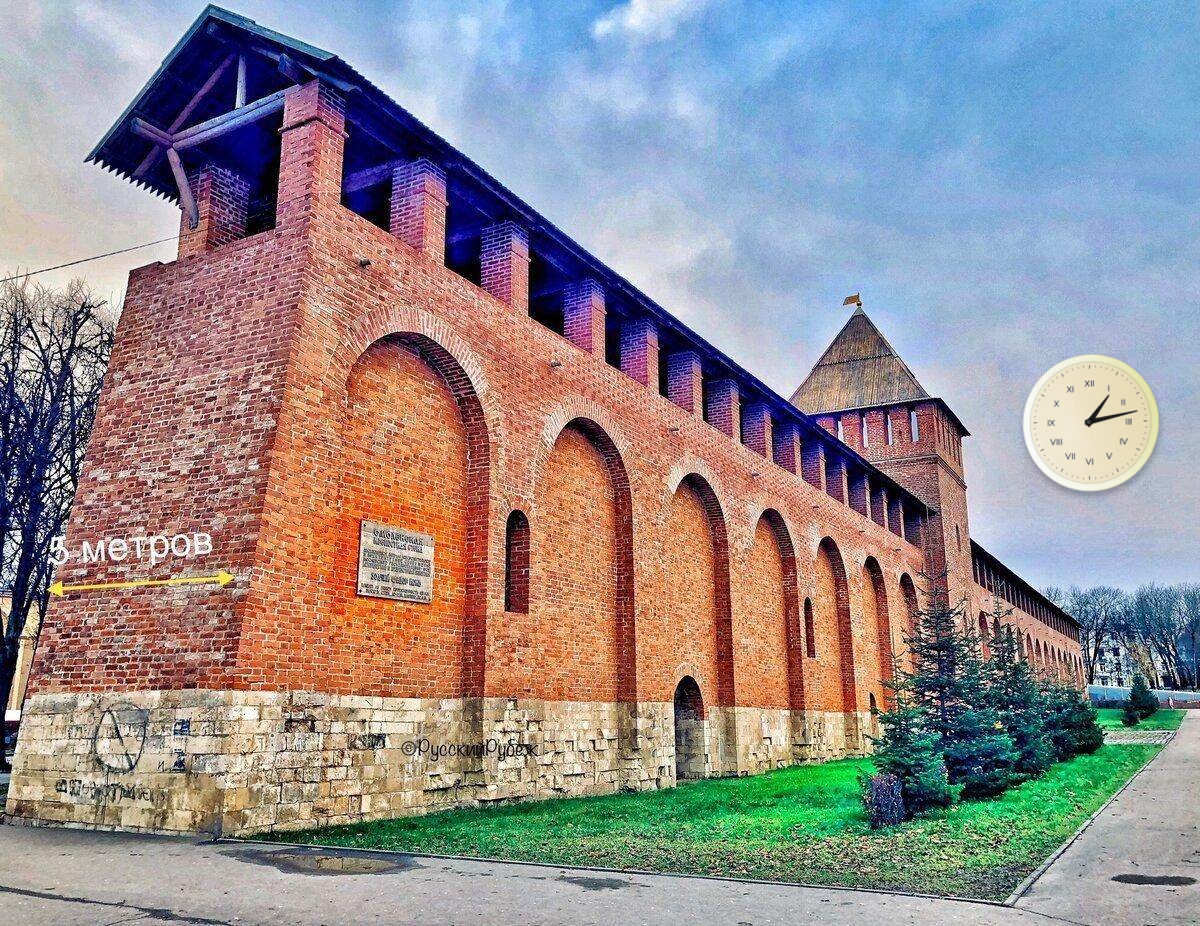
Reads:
1h13
